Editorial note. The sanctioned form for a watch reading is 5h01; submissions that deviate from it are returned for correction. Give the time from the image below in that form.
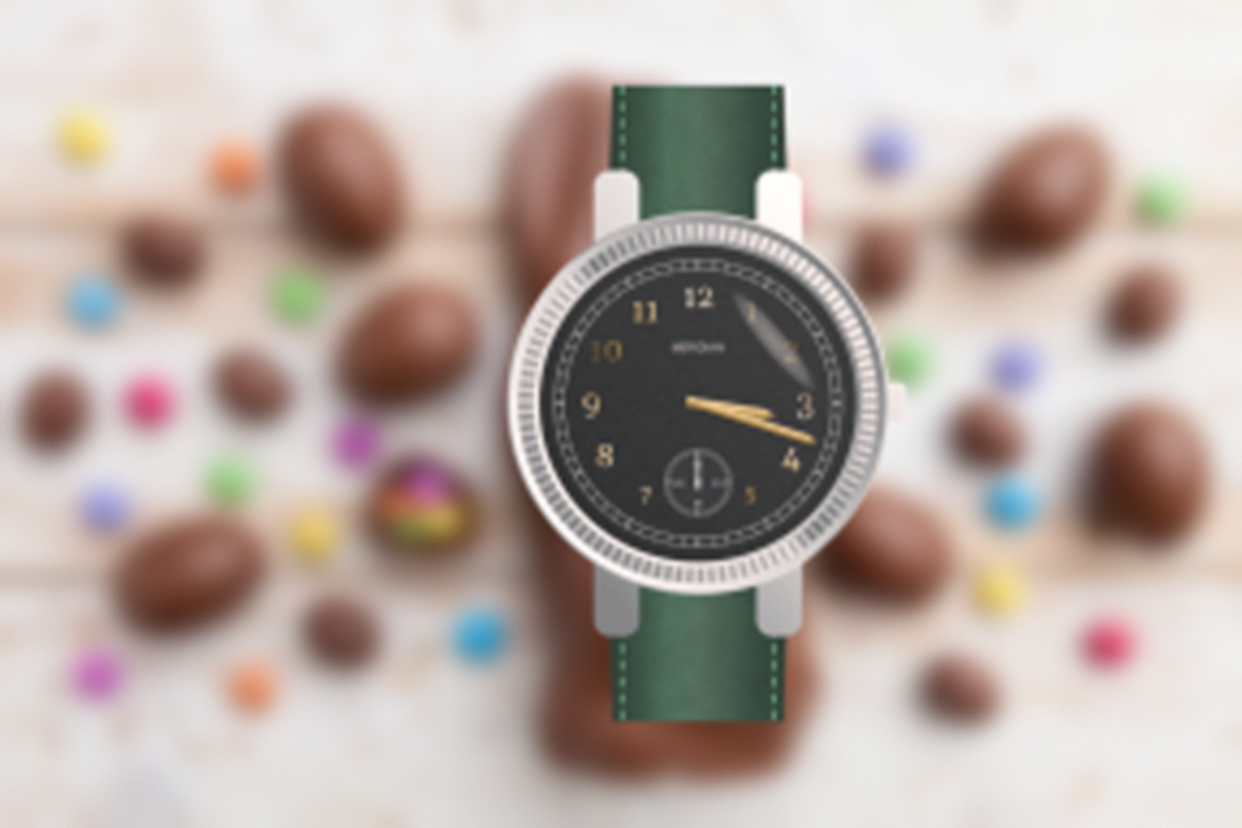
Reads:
3h18
